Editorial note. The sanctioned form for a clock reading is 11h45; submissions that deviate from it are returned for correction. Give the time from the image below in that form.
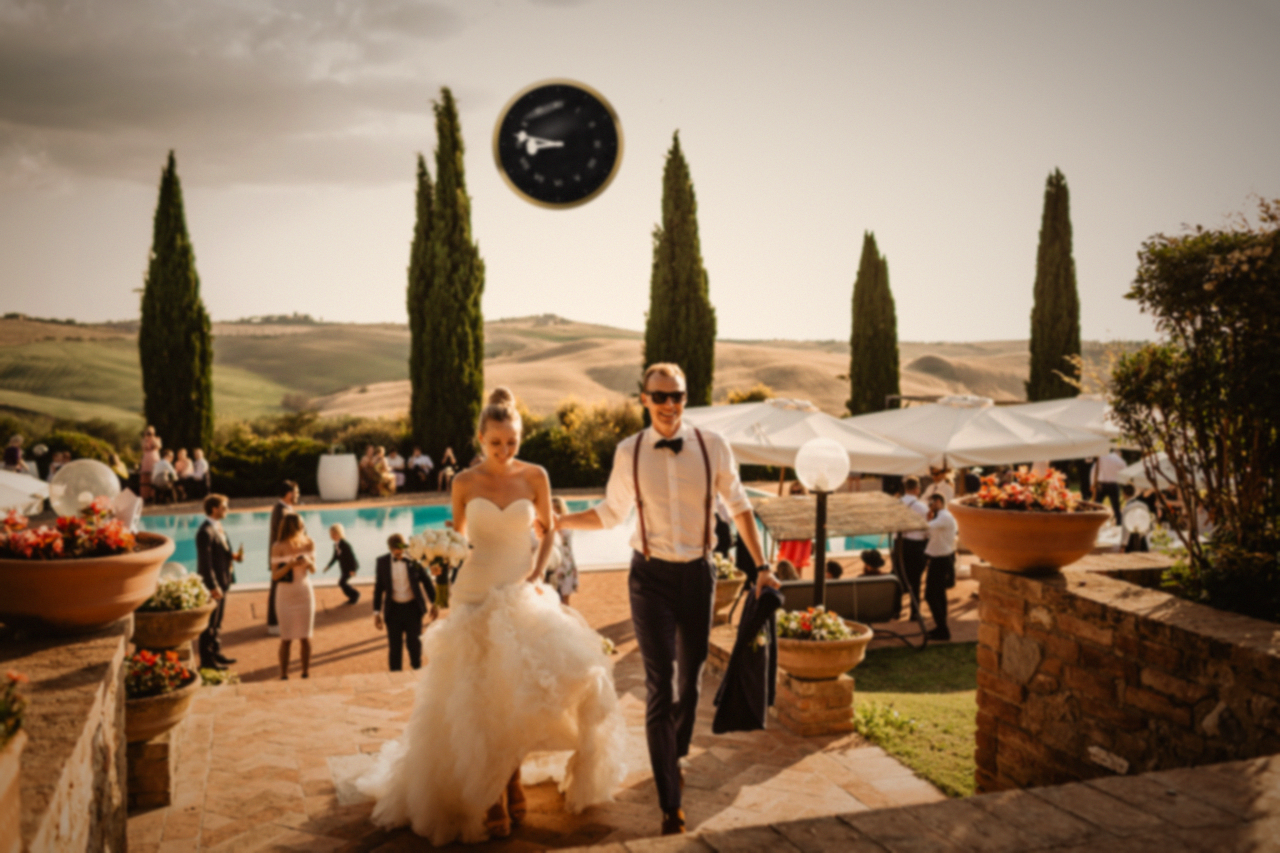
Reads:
8h47
